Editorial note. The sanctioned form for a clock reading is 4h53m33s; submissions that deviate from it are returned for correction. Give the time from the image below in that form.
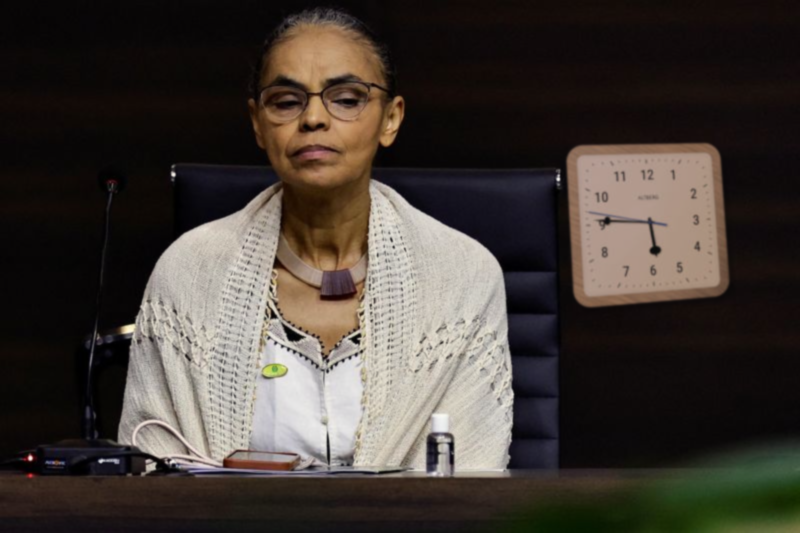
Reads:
5h45m47s
